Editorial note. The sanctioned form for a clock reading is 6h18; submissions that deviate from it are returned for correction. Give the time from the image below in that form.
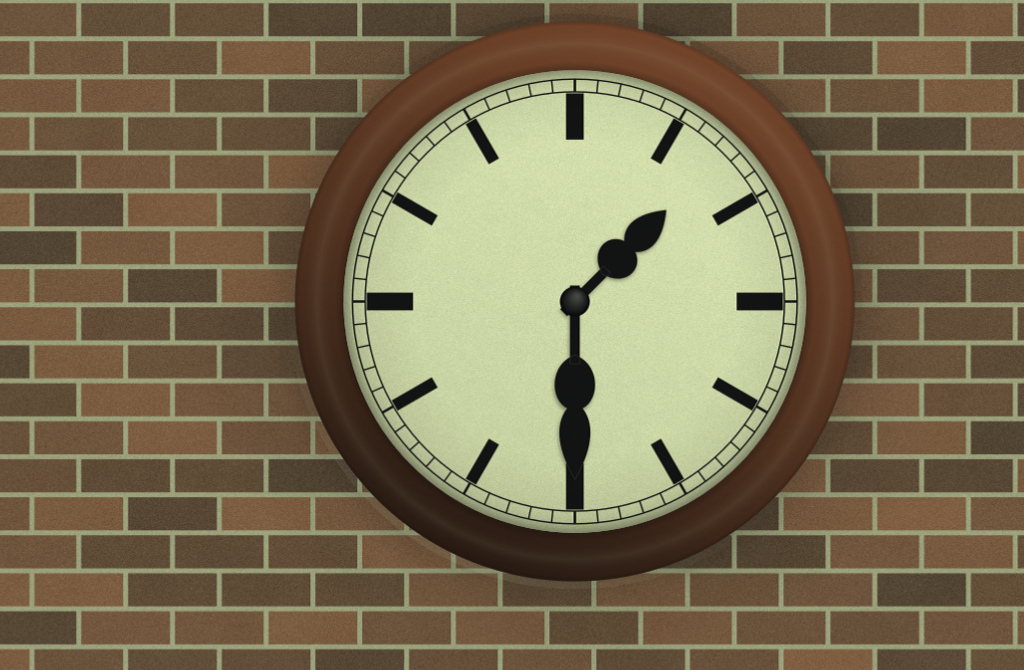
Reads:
1h30
